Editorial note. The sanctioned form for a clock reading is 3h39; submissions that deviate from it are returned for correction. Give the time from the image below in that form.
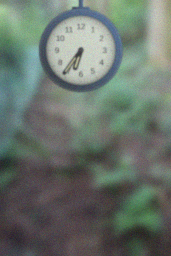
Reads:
6h36
